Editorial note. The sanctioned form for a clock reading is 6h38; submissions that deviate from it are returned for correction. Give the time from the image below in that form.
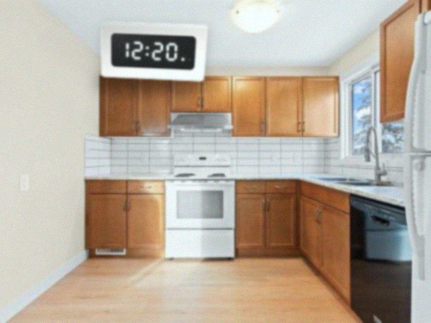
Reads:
12h20
